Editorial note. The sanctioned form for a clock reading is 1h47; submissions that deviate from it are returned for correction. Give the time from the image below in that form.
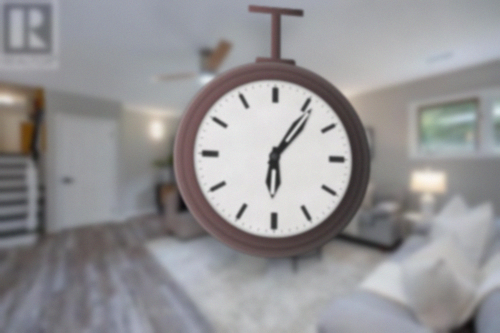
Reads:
6h06
